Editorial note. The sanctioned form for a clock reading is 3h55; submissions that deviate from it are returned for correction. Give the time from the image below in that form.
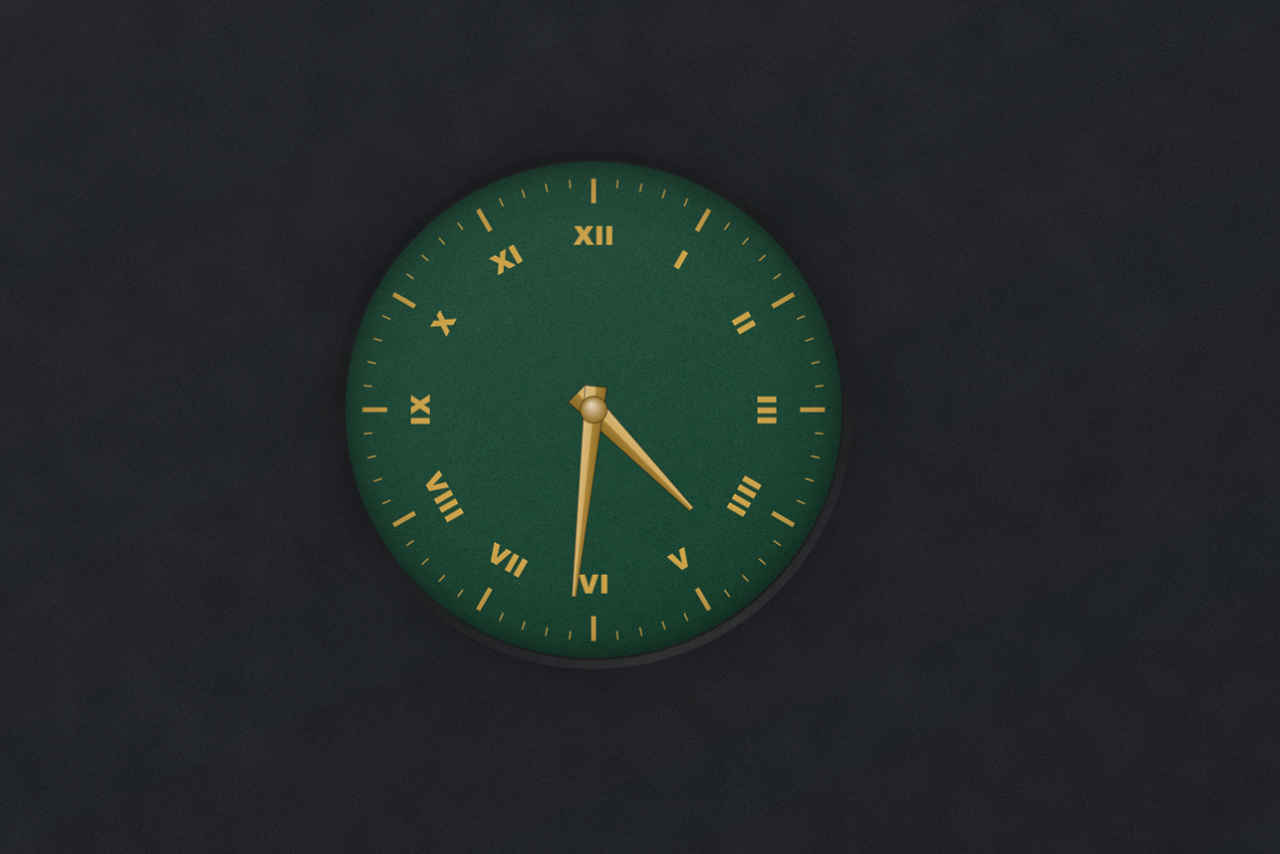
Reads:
4h31
